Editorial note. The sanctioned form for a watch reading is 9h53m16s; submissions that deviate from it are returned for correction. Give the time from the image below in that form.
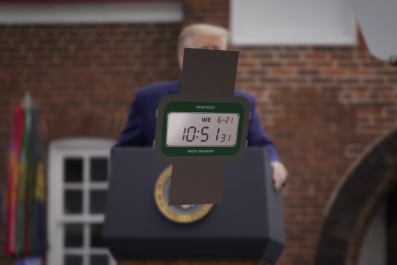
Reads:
10h51m31s
